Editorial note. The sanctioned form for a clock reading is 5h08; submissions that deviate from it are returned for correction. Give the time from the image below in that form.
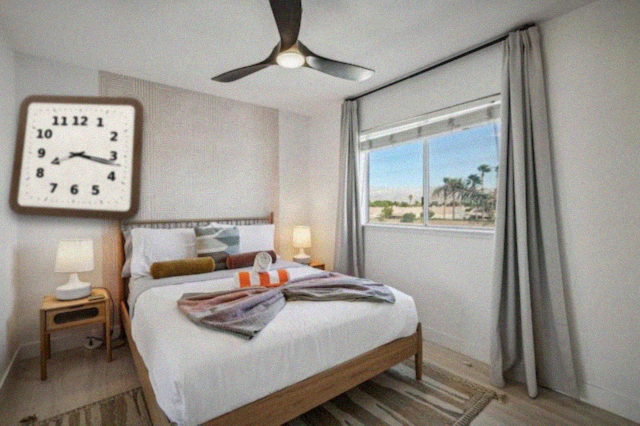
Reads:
8h17
